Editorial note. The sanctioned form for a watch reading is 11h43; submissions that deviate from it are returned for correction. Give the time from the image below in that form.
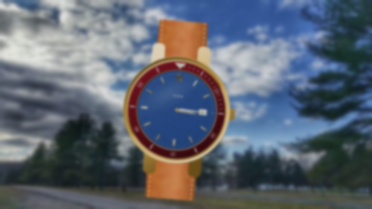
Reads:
3h15
